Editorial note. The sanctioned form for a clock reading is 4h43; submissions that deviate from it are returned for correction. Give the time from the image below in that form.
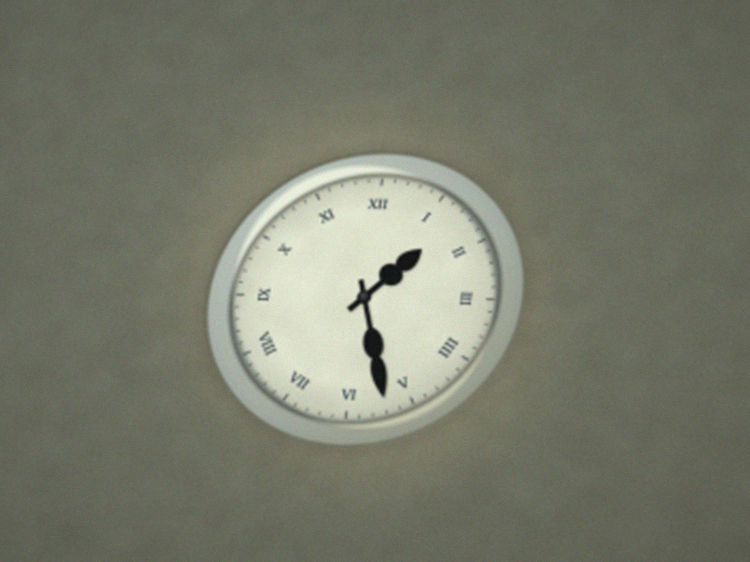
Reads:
1h27
